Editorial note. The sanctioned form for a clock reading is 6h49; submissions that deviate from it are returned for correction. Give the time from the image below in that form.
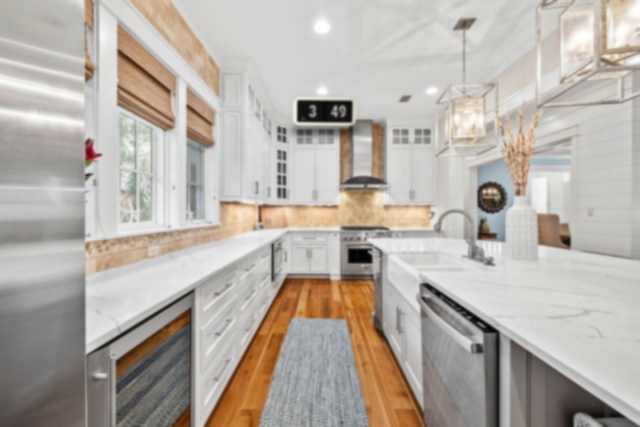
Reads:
3h49
